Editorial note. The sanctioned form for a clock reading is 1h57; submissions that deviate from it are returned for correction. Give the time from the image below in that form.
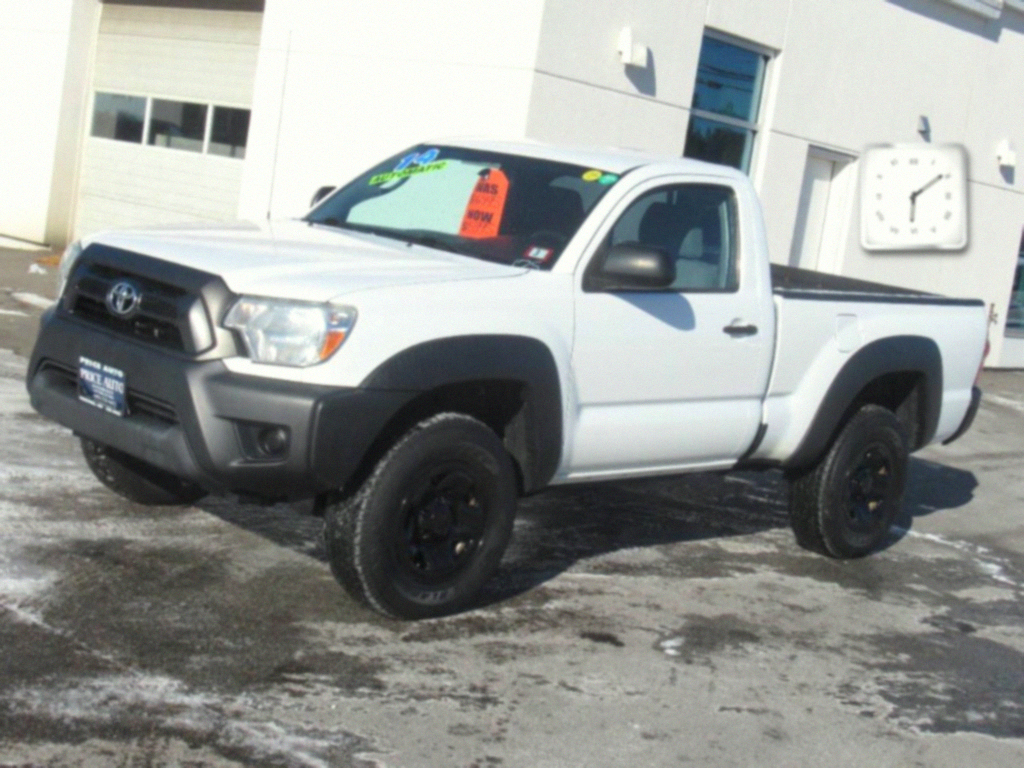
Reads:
6h09
